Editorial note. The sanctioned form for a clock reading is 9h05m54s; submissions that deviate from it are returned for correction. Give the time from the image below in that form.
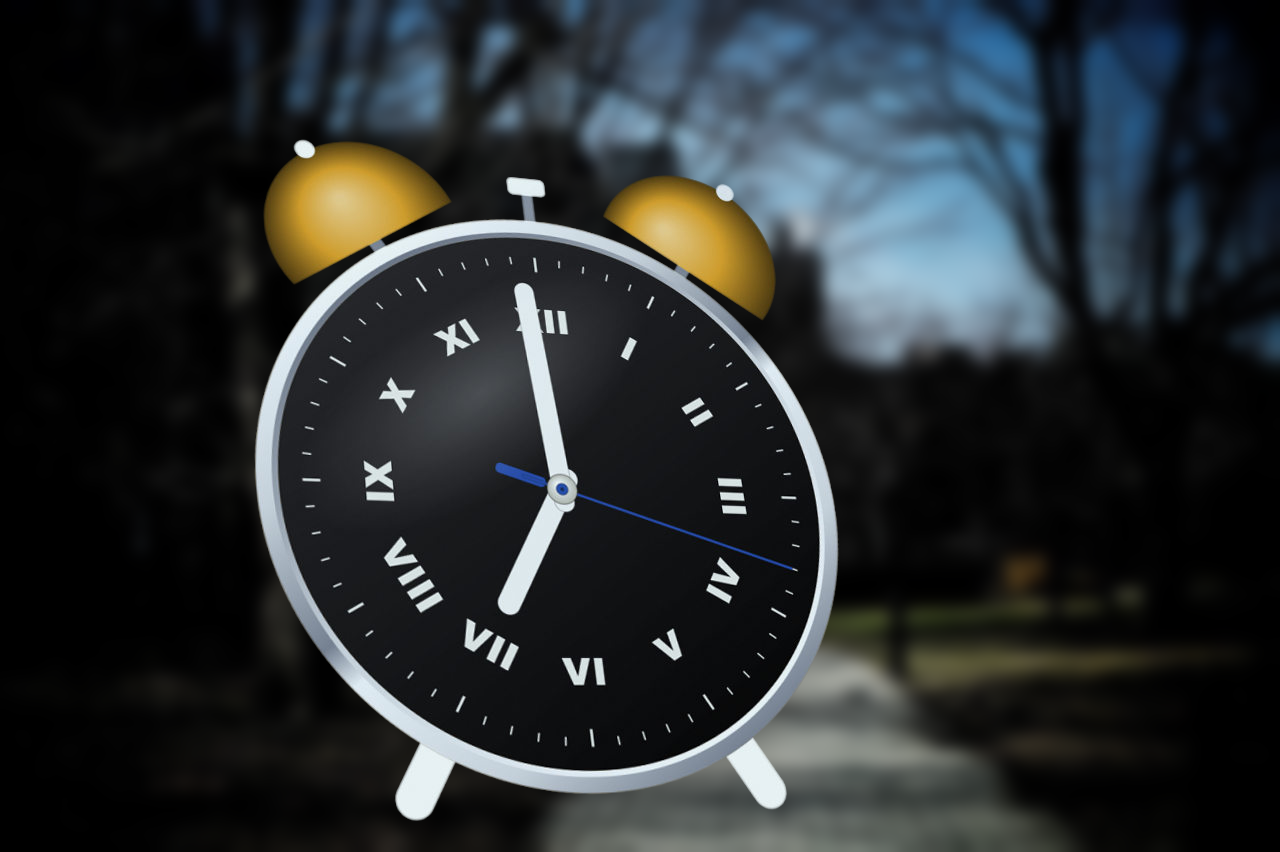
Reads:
6h59m18s
